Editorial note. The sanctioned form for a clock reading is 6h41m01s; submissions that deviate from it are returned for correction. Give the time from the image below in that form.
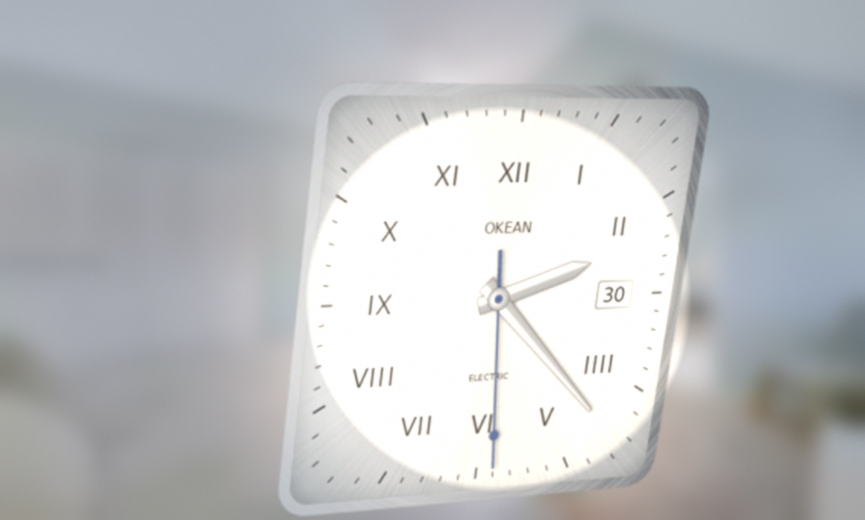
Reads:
2h22m29s
